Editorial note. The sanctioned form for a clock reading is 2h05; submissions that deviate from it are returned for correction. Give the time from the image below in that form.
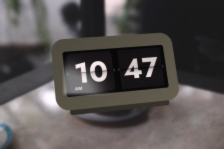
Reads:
10h47
